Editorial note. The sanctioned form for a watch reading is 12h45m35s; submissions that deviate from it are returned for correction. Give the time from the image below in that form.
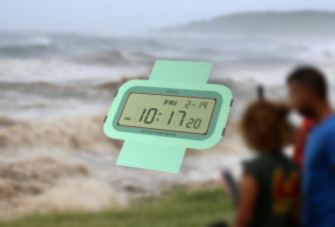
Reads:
10h17m20s
